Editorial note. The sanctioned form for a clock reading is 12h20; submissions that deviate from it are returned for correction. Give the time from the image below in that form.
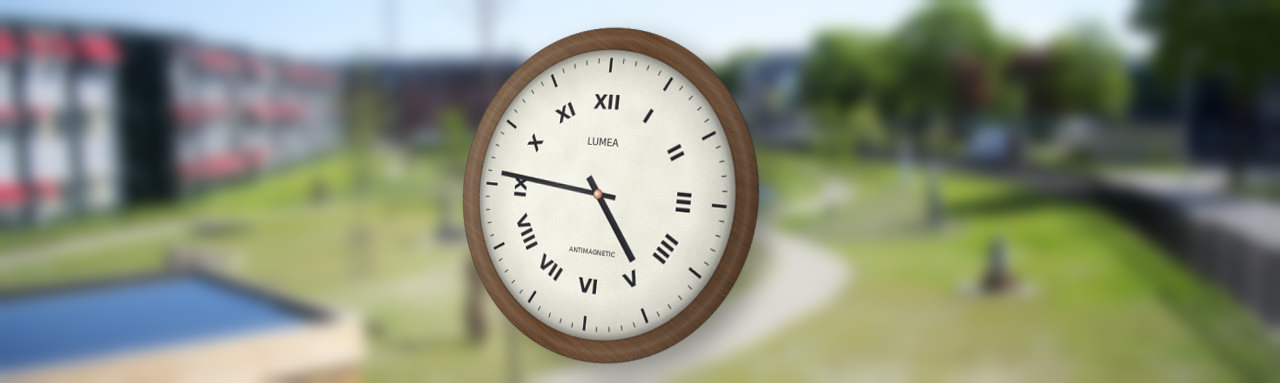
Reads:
4h46
